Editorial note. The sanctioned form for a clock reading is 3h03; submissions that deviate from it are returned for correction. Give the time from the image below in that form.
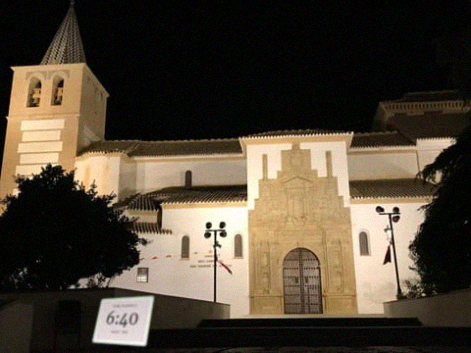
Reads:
6h40
